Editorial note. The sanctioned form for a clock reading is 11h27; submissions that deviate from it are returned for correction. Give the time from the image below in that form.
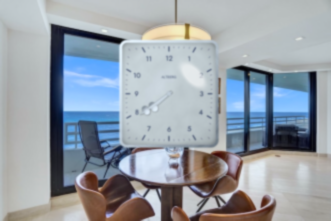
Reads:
7h39
